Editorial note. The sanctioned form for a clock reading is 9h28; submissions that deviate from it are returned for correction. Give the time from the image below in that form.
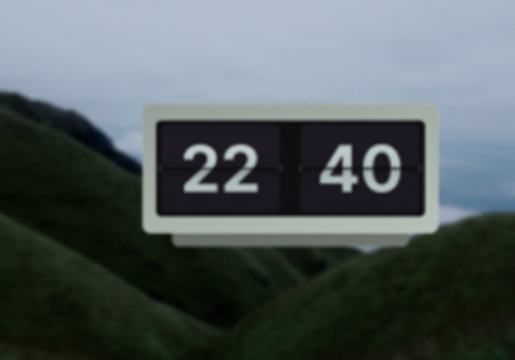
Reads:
22h40
